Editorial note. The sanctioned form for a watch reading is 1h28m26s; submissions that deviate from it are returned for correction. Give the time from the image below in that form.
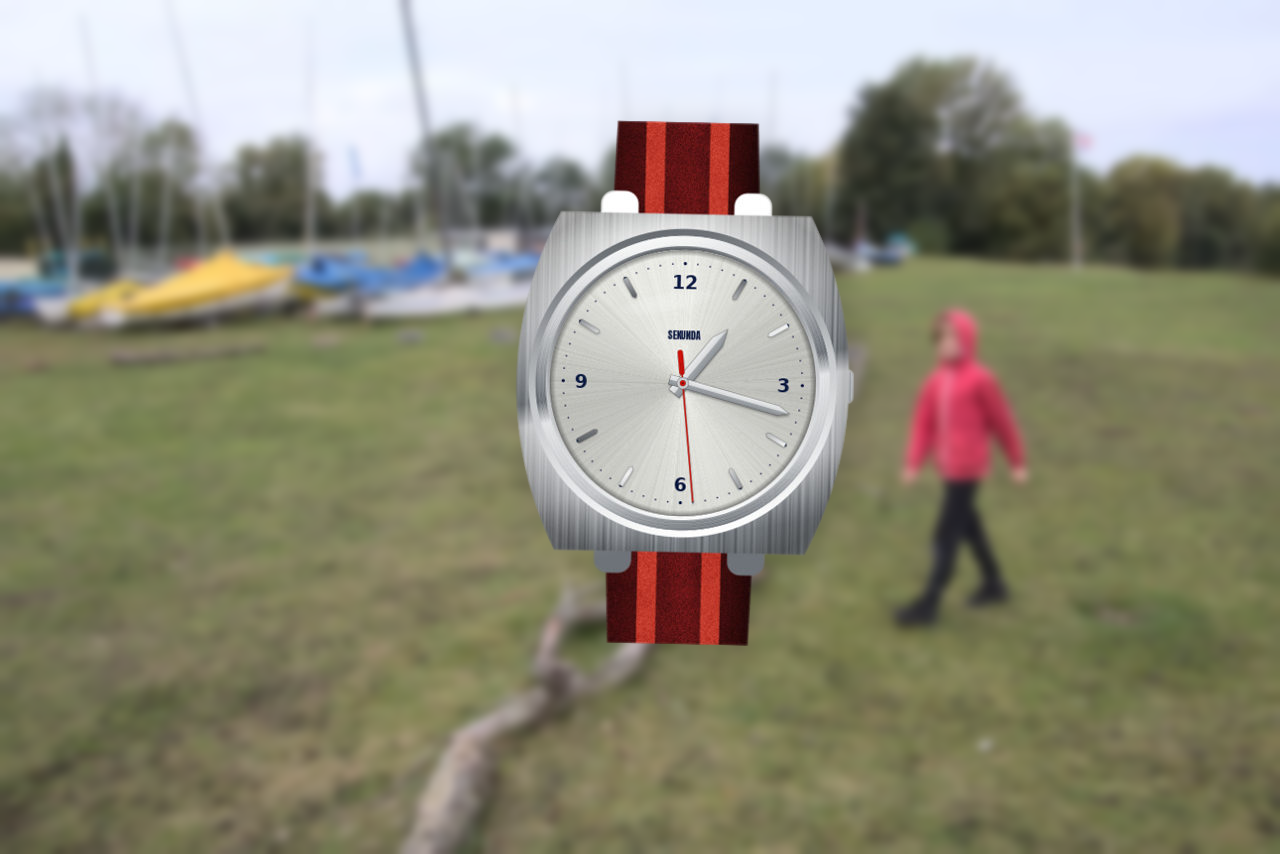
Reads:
1h17m29s
